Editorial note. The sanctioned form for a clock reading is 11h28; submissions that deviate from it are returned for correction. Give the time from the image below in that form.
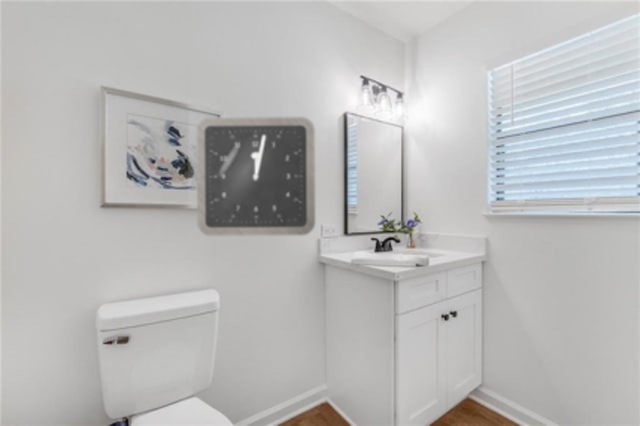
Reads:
12h02
